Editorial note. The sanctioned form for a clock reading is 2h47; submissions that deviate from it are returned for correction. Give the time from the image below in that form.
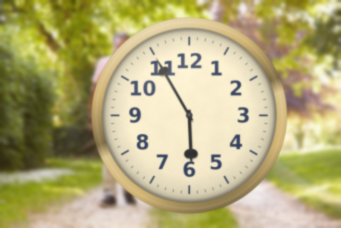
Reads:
5h55
